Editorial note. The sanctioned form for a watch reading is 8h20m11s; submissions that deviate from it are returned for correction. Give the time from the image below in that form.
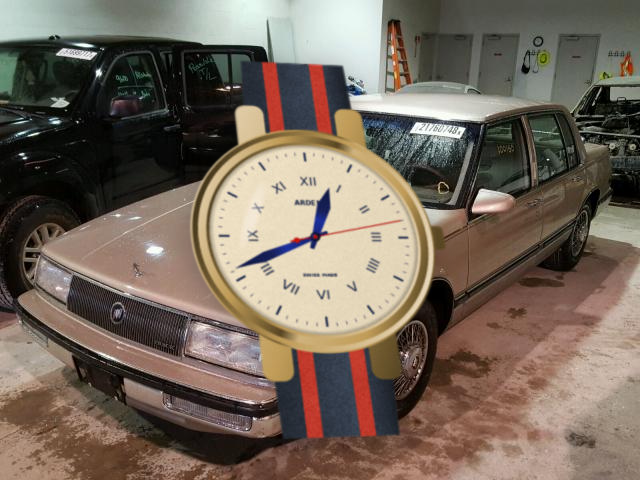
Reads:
12h41m13s
